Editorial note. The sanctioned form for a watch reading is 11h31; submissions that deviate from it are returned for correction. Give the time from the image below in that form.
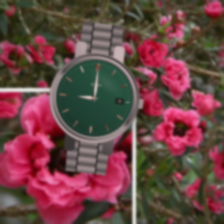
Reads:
9h00
